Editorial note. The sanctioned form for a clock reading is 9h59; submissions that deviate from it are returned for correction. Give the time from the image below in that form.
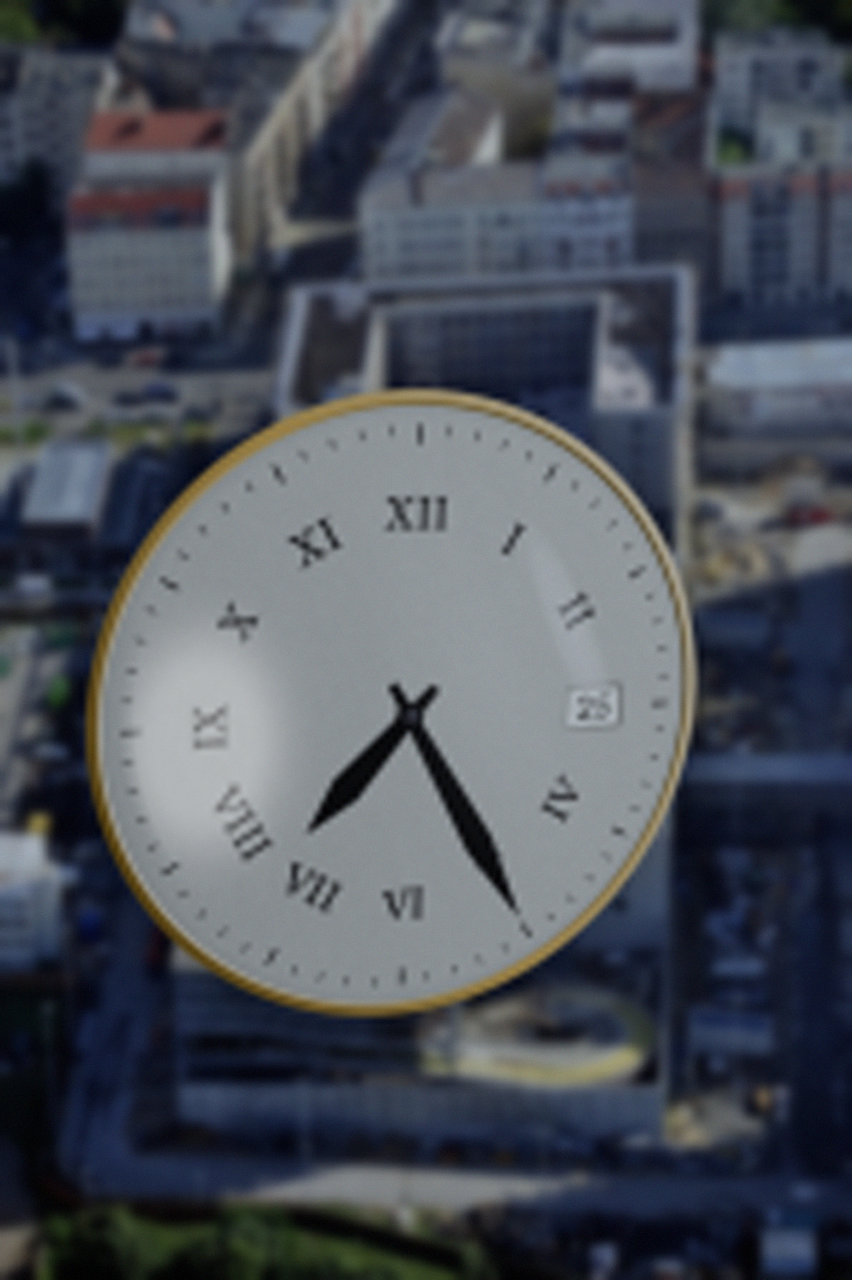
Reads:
7h25
